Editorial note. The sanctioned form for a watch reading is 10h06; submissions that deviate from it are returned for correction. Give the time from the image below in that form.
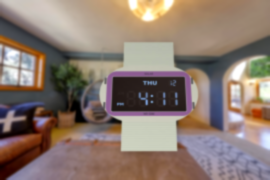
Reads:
4h11
